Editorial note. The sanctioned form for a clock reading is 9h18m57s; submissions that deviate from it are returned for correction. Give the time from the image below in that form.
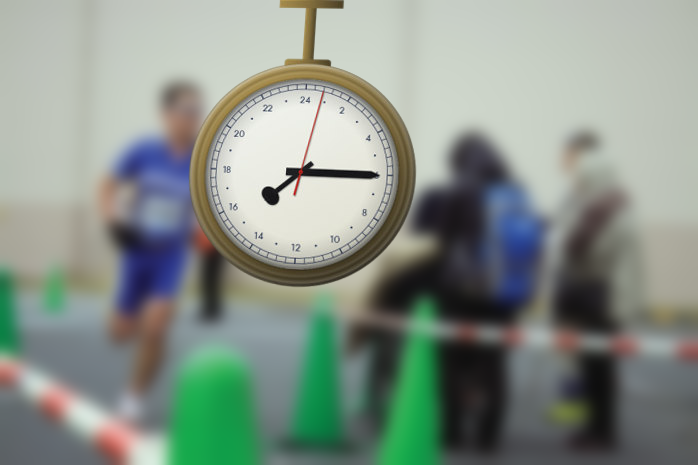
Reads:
15h15m02s
